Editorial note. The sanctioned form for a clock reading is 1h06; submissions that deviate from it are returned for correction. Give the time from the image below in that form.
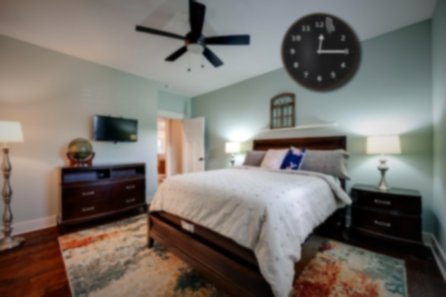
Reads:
12h15
